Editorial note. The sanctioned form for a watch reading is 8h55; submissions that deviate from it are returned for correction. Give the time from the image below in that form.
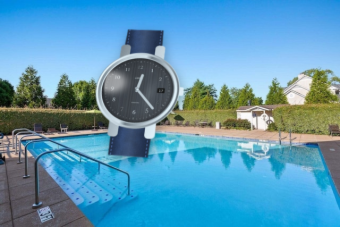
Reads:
12h23
